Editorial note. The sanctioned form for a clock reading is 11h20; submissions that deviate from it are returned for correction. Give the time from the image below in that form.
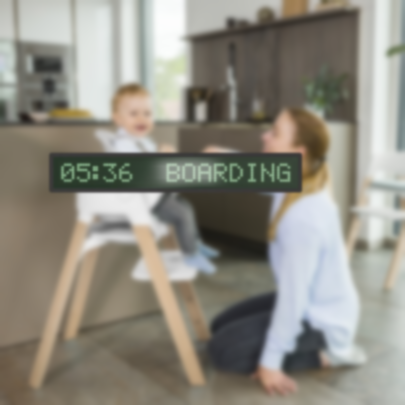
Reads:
5h36
